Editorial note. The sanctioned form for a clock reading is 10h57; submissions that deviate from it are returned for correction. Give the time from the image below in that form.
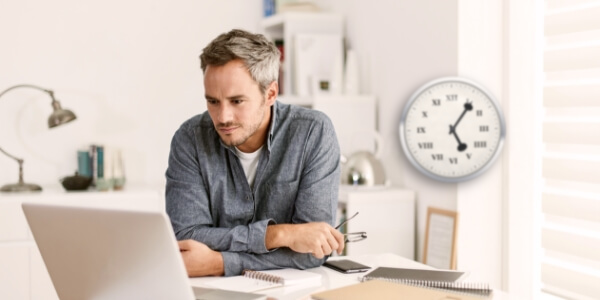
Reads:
5h06
